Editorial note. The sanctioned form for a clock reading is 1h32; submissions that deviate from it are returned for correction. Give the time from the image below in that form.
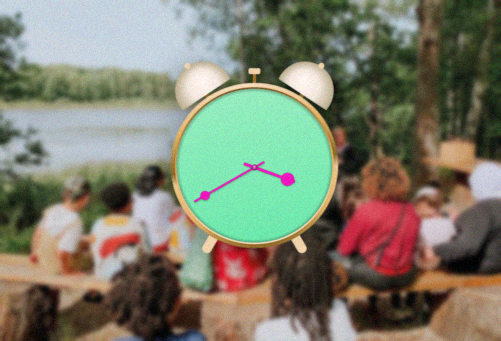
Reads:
3h40
